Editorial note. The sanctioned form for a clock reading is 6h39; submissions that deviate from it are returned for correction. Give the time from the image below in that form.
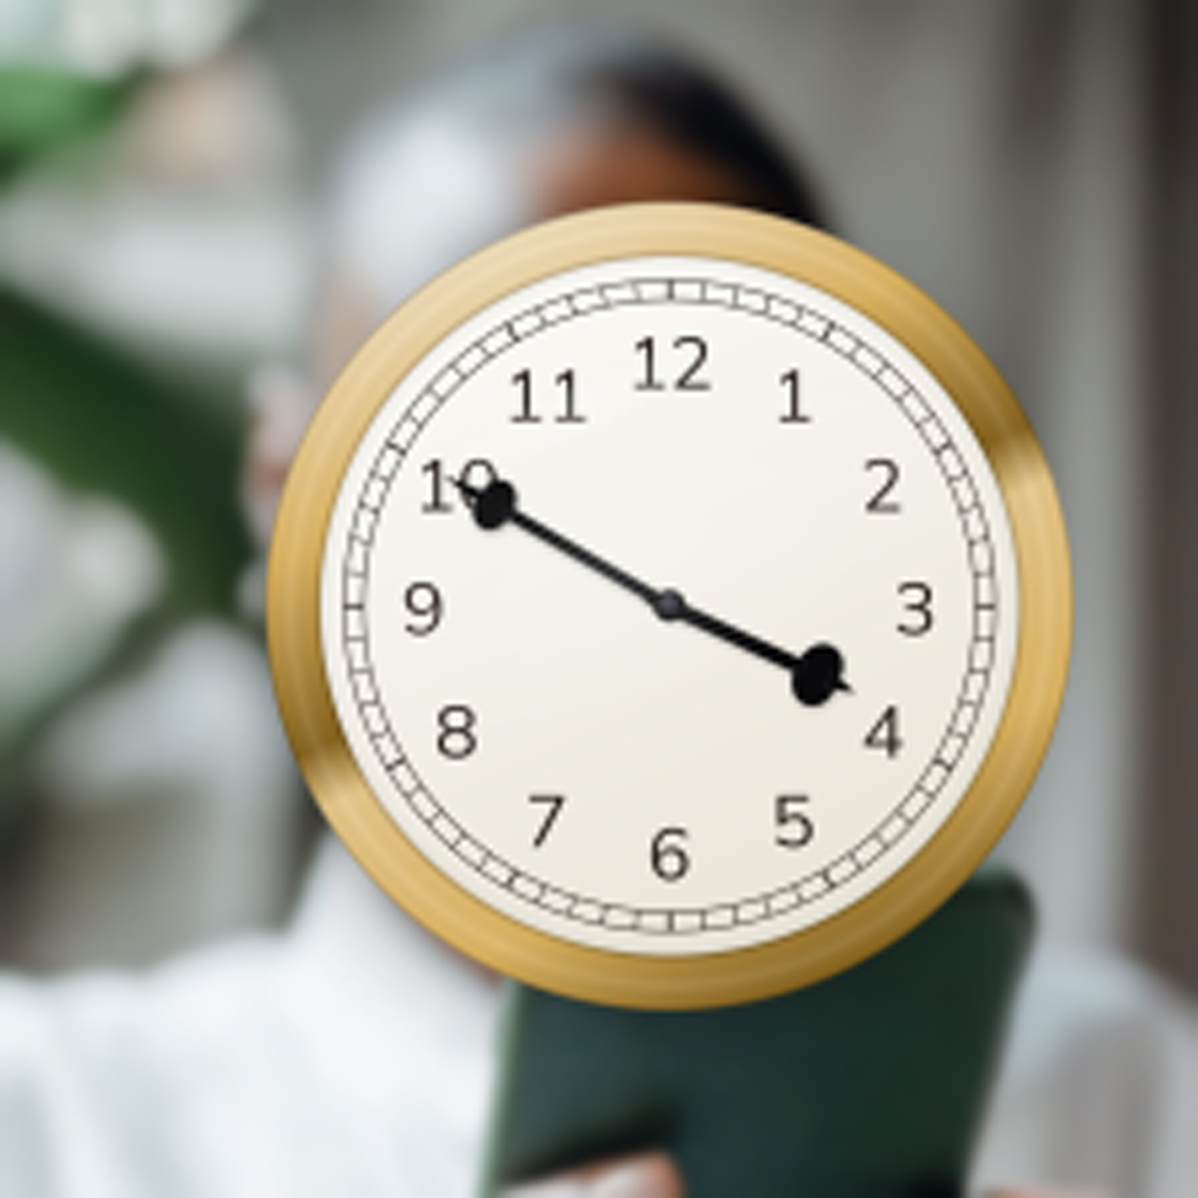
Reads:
3h50
